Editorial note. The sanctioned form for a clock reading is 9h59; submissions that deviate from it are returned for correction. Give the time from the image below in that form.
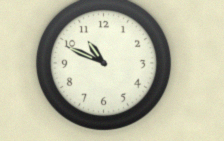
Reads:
10h49
